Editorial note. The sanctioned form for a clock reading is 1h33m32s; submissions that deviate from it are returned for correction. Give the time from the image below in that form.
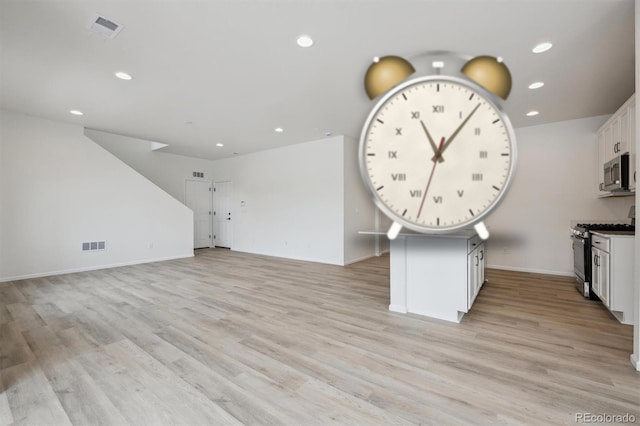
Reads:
11h06m33s
